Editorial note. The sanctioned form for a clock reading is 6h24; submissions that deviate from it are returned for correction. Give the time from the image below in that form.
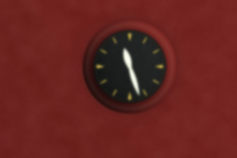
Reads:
11h27
